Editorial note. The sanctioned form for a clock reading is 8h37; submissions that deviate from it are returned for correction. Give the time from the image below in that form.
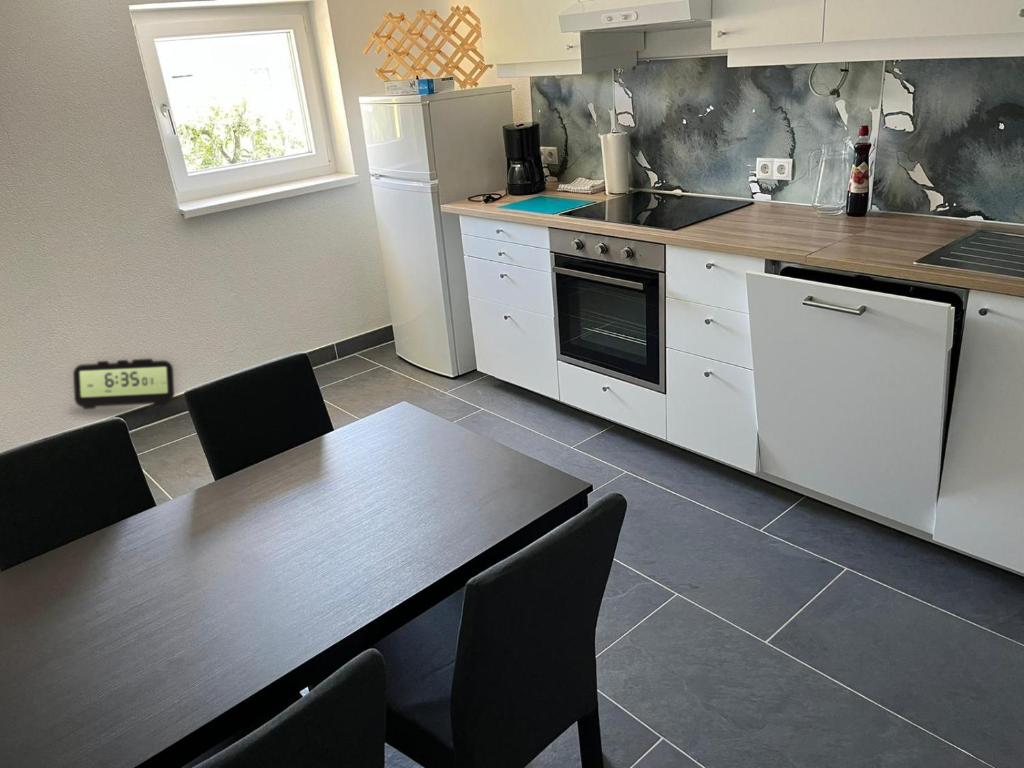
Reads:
6h35
